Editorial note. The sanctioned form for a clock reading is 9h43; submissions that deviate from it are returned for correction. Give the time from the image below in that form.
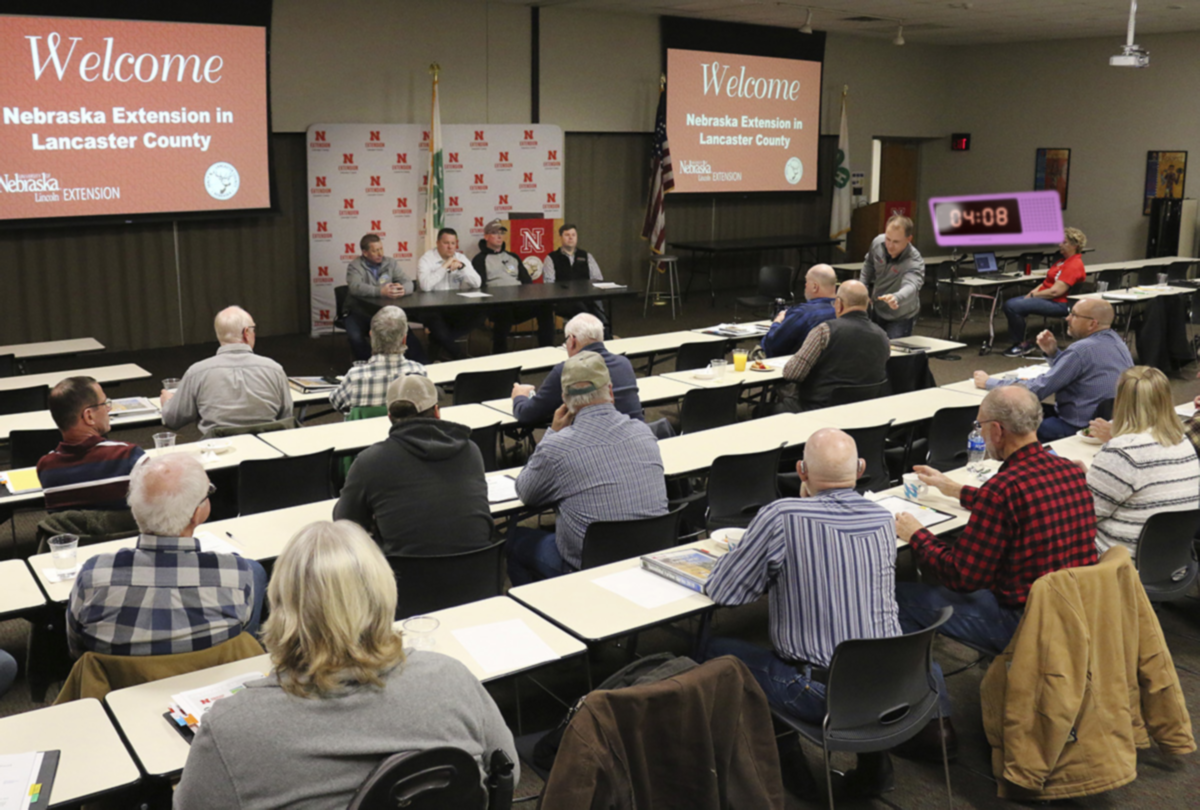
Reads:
4h08
